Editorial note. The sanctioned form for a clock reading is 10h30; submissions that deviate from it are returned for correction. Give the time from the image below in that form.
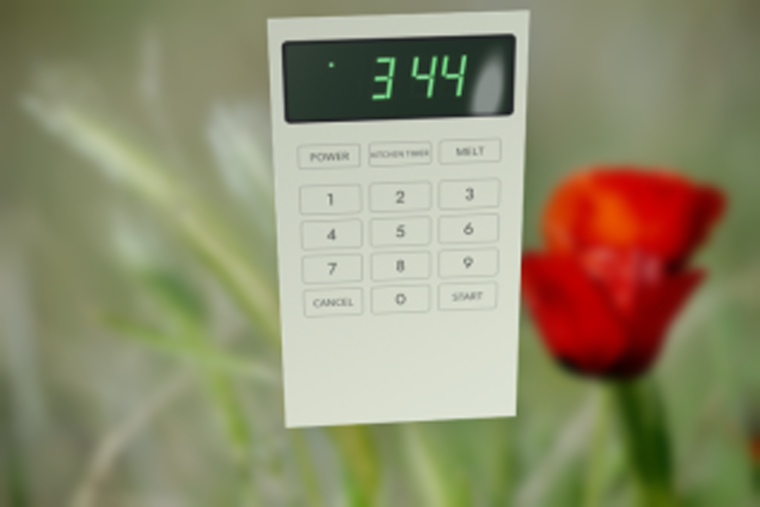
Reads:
3h44
